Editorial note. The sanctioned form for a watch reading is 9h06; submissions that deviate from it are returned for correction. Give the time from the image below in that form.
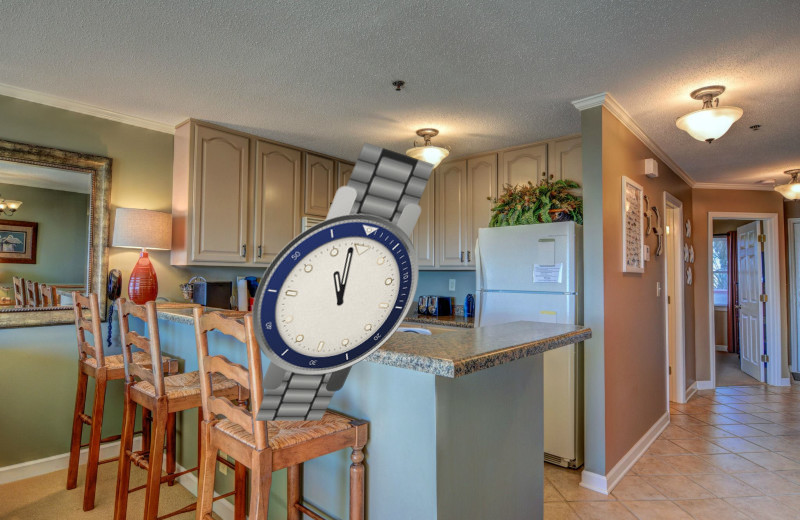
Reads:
10h58
